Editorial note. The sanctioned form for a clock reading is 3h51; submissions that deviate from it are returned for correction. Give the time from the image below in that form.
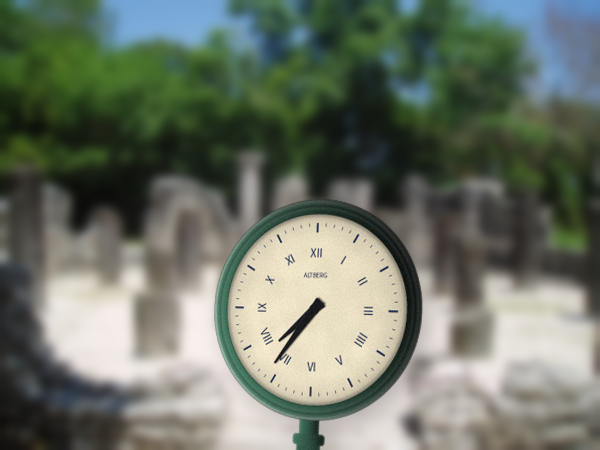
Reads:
7h36
